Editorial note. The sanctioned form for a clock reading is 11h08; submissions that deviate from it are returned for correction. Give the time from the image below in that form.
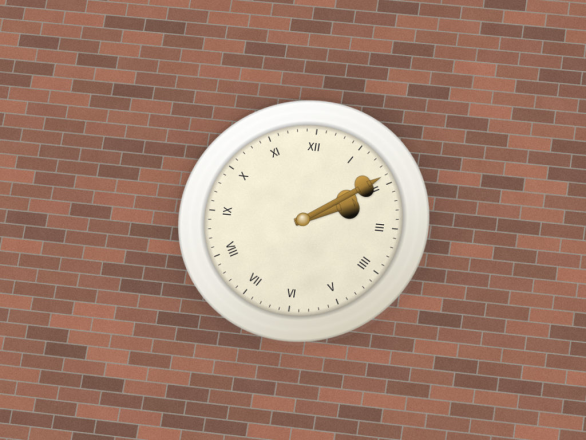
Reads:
2h09
